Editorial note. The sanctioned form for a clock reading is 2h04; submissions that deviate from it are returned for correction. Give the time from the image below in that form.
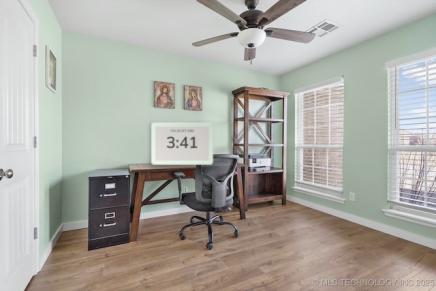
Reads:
3h41
